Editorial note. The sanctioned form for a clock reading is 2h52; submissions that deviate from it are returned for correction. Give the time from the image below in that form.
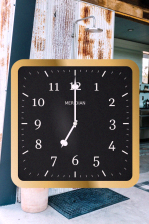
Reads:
7h00
